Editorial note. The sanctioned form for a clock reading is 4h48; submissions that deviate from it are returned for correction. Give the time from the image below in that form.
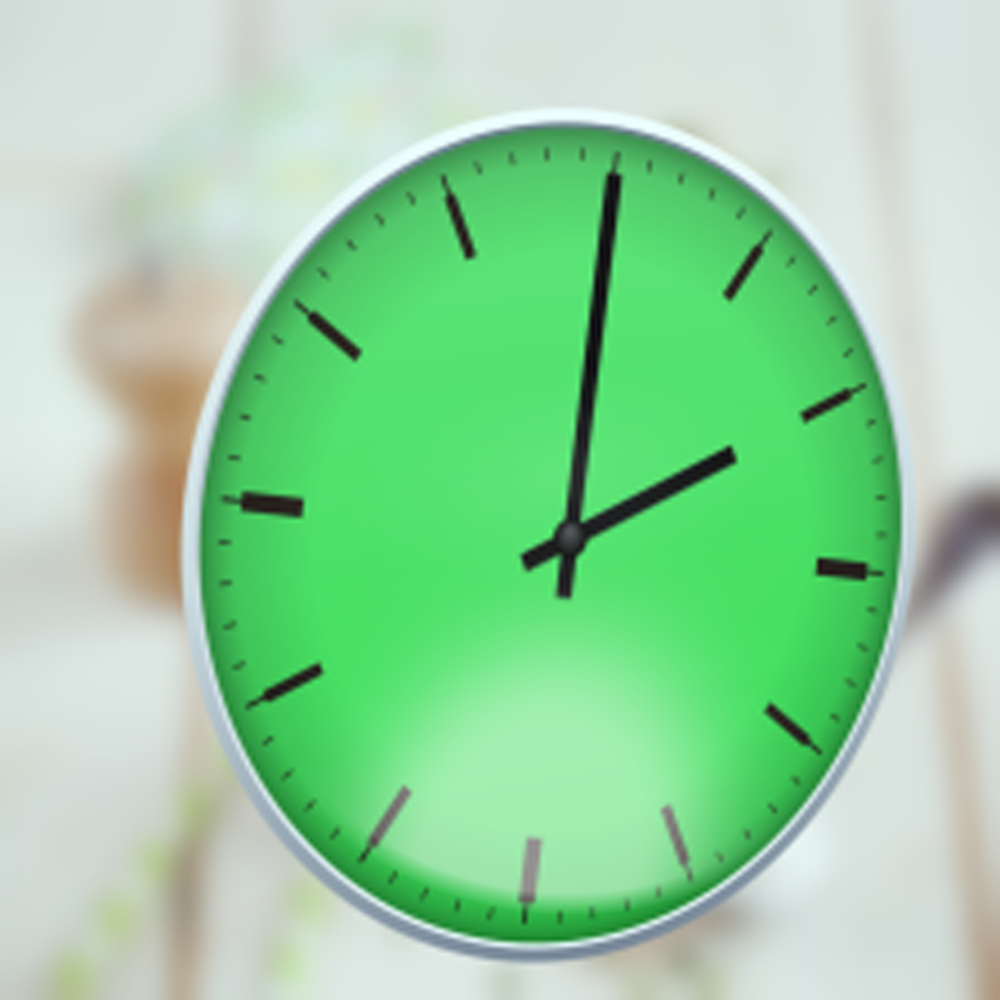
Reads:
2h00
